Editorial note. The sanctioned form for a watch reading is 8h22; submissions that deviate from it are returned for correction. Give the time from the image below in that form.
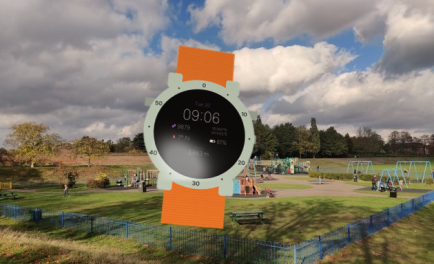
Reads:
9h06
